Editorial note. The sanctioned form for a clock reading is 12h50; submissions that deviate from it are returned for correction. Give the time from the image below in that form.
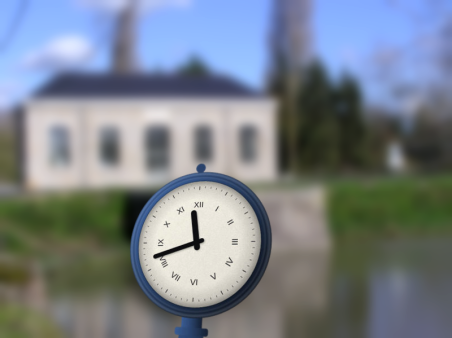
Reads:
11h42
